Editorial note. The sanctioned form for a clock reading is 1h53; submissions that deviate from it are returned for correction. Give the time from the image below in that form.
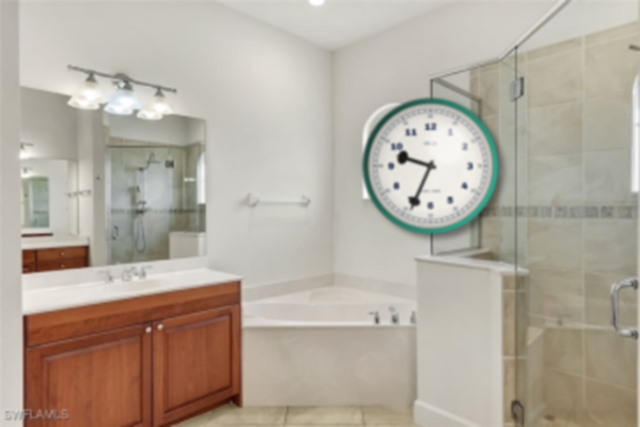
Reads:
9h34
